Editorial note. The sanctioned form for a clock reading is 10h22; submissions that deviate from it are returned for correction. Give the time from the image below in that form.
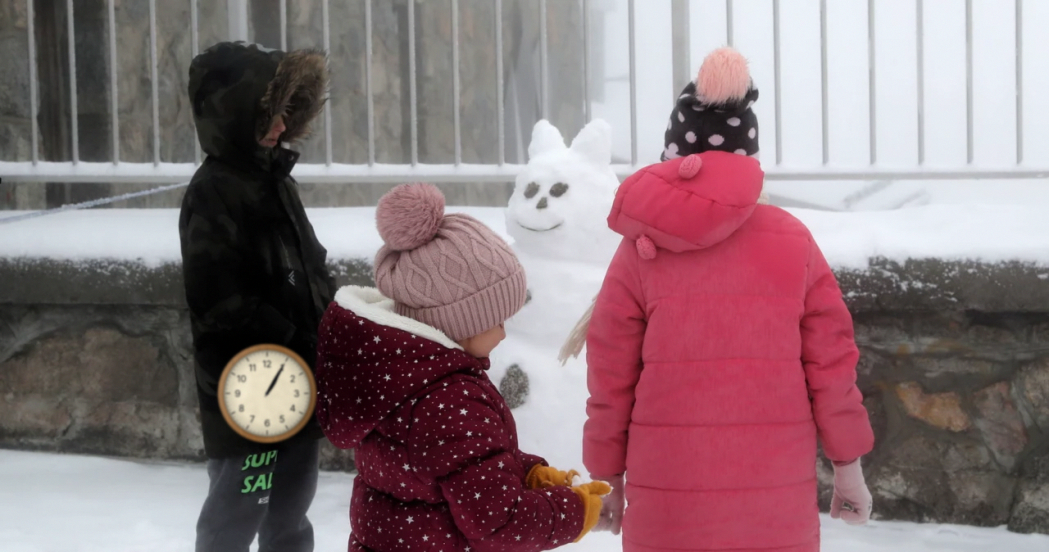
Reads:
1h05
